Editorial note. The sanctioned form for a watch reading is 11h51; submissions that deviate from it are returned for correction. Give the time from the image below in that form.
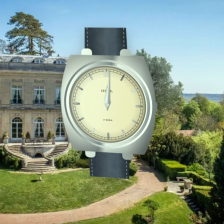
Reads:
12h01
